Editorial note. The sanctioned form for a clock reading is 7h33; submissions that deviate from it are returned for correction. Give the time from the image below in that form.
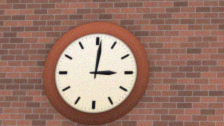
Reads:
3h01
